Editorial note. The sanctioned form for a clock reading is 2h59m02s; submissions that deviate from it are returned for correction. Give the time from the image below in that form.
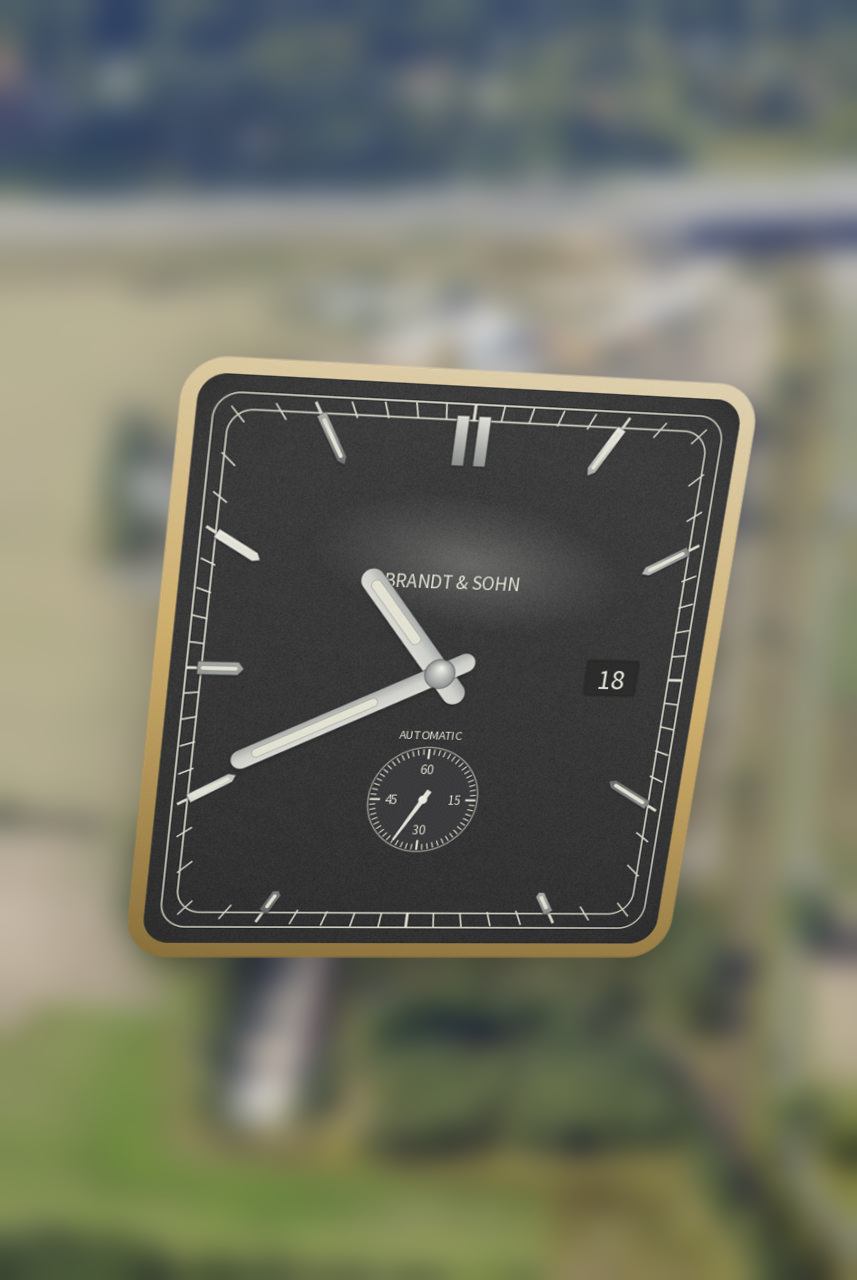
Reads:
10h40m35s
